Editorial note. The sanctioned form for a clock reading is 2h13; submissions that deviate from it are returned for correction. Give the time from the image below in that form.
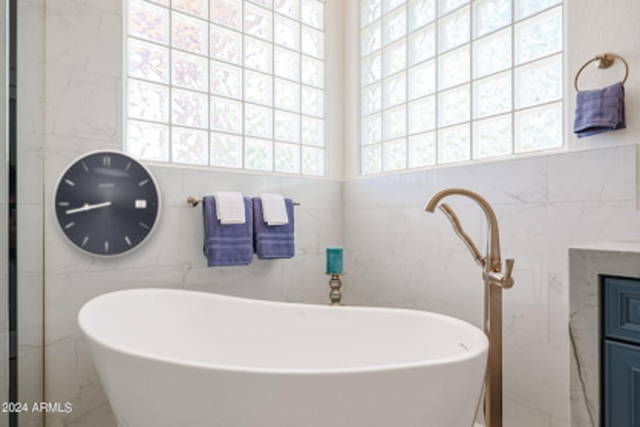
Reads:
8h43
